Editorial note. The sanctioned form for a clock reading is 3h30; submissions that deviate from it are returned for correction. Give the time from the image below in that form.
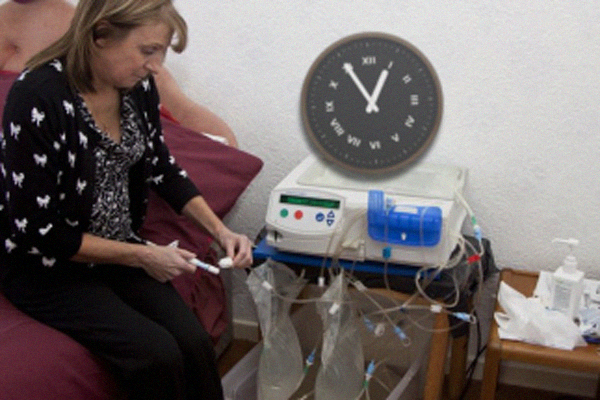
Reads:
12h55
